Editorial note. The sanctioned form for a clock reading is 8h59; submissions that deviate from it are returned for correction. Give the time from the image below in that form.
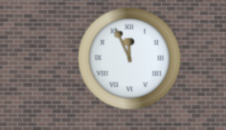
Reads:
11h56
